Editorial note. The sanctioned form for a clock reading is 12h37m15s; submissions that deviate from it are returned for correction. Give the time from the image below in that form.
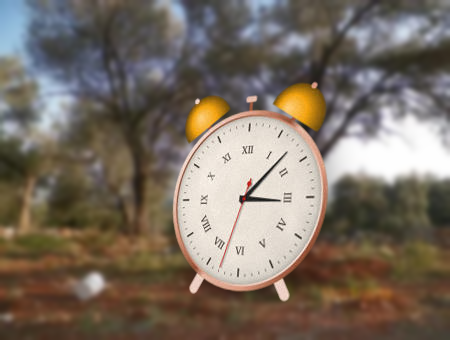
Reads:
3h07m33s
